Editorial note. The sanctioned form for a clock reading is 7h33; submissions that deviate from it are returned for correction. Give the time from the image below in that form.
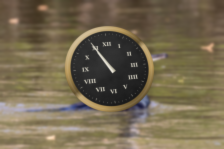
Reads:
10h55
